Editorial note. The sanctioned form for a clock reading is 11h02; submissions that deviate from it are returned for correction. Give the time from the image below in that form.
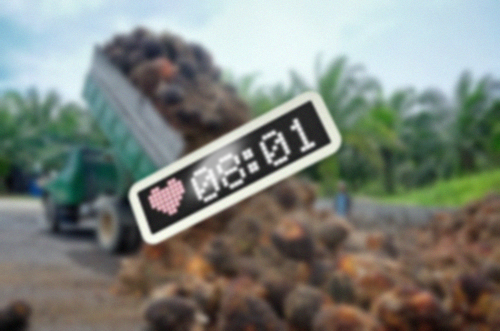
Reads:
8h01
